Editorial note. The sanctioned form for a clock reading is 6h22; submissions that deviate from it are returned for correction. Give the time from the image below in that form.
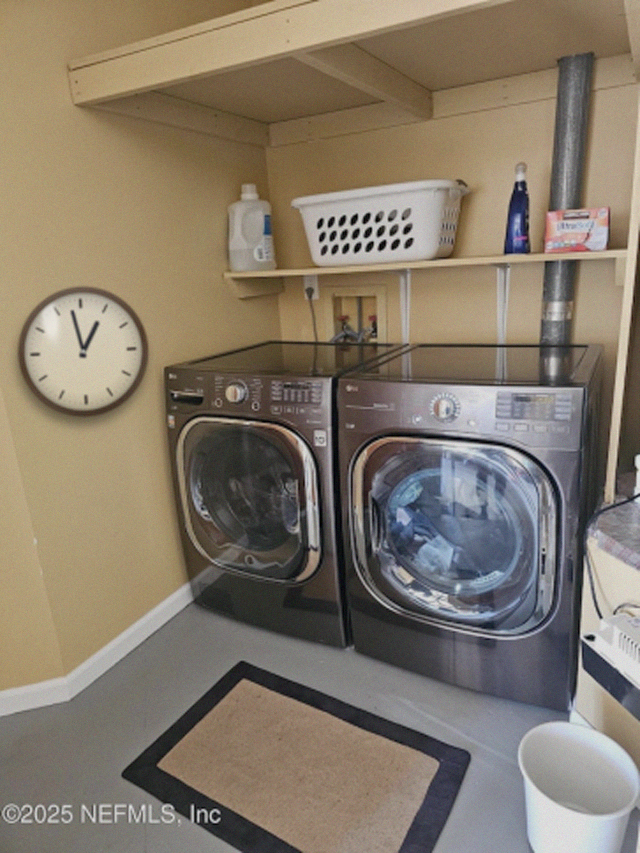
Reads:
12h58
